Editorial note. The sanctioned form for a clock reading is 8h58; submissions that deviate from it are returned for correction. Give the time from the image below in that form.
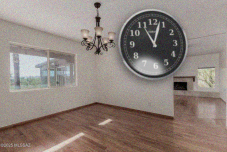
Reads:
11h03
